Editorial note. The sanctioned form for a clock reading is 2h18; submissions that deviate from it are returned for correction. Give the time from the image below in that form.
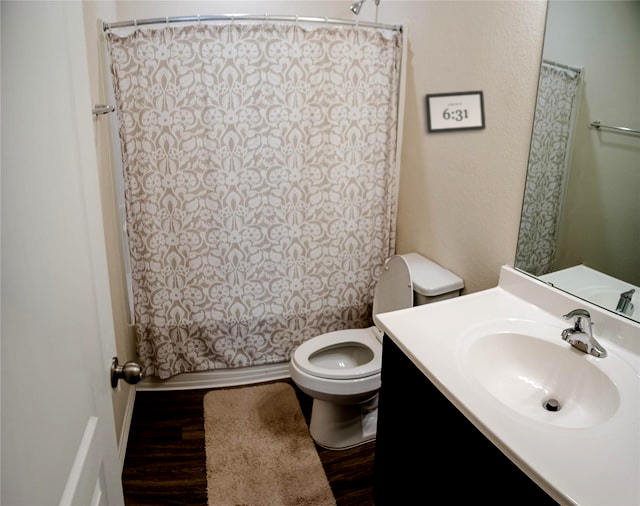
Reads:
6h31
